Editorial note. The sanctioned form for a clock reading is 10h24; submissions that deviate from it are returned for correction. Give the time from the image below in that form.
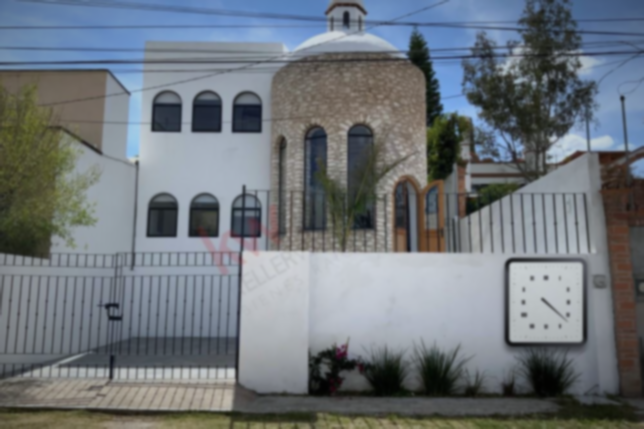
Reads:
4h22
